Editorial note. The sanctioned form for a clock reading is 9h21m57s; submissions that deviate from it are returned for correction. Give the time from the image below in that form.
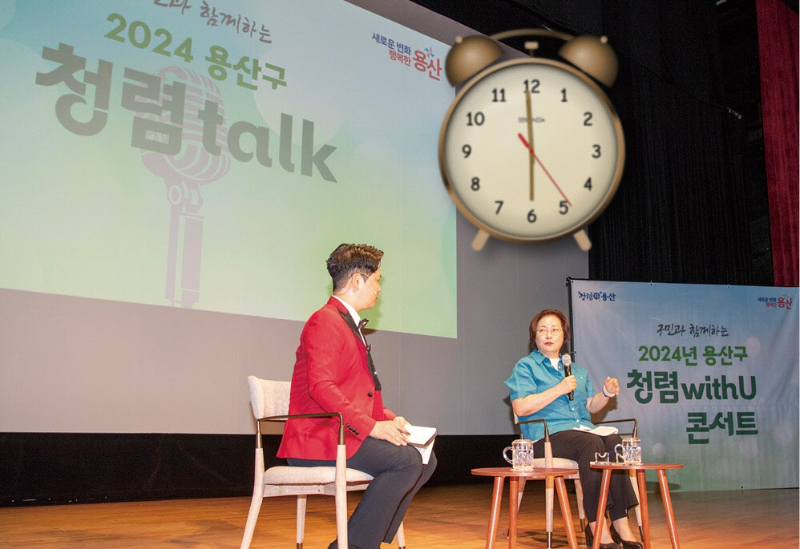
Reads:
5h59m24s
